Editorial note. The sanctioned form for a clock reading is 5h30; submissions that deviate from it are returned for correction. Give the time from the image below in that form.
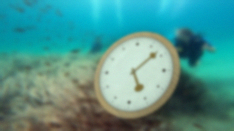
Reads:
5h08
